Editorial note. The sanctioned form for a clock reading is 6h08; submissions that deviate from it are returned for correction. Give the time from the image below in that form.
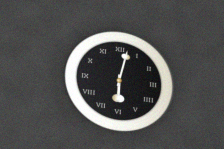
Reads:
6h02
